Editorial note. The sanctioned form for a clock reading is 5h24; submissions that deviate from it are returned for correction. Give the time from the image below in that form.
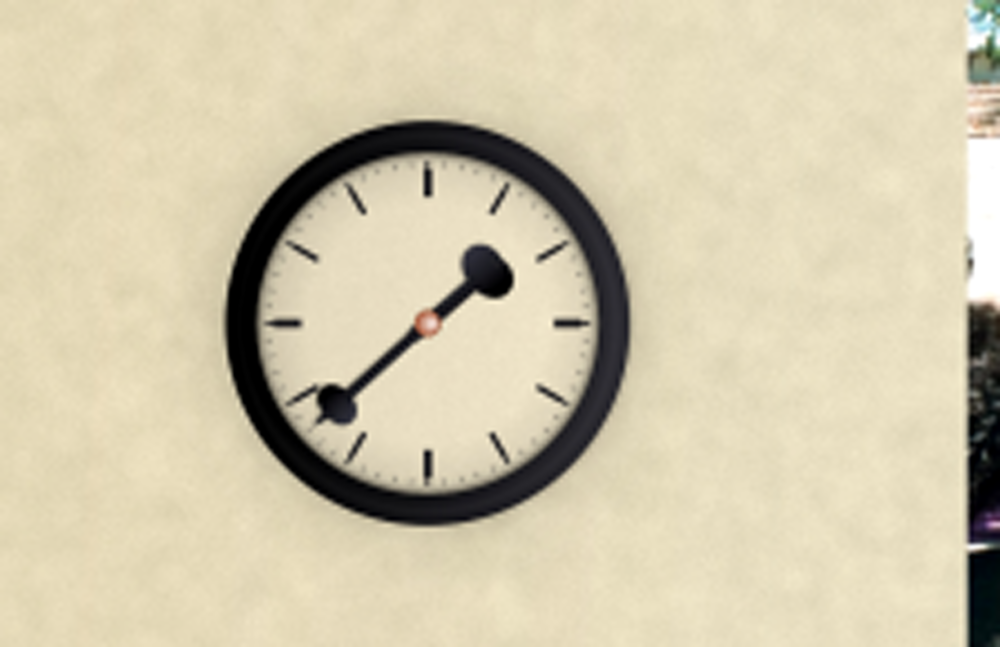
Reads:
1h38
